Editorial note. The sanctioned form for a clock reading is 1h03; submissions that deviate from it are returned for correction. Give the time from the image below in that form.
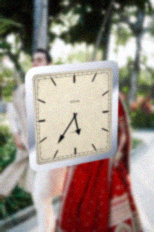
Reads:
5h36
